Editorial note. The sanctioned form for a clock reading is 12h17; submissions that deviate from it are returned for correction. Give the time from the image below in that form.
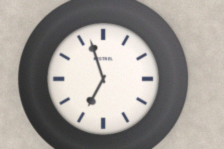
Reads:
6h57
